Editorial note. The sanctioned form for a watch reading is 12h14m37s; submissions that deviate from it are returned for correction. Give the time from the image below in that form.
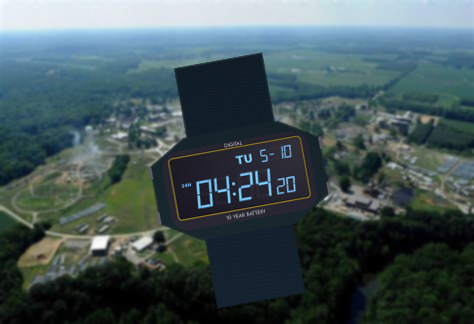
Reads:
4h24m20s
